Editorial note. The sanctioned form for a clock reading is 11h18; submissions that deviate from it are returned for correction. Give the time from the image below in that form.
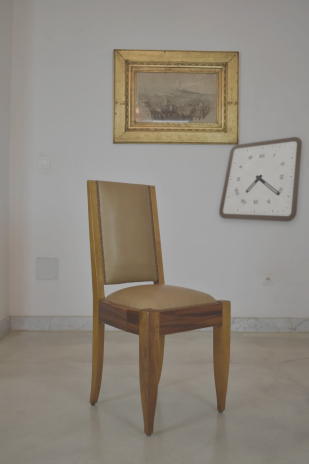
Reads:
7h21
